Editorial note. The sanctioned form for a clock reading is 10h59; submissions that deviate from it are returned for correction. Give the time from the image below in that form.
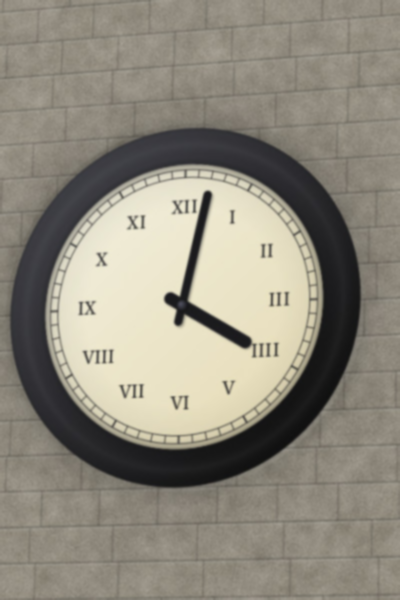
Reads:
4h02
